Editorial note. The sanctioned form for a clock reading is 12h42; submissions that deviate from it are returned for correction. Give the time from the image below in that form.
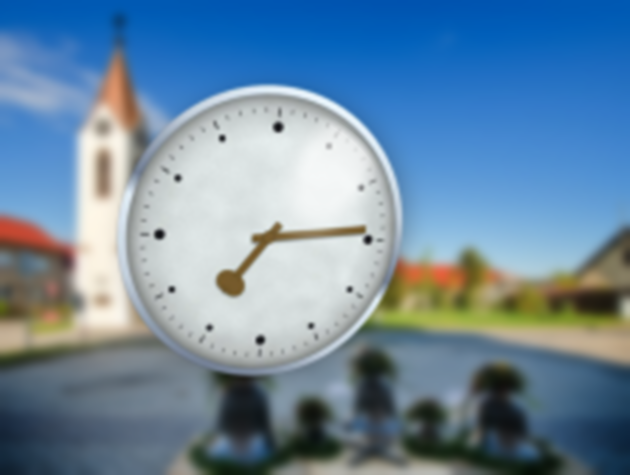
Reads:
7h14
